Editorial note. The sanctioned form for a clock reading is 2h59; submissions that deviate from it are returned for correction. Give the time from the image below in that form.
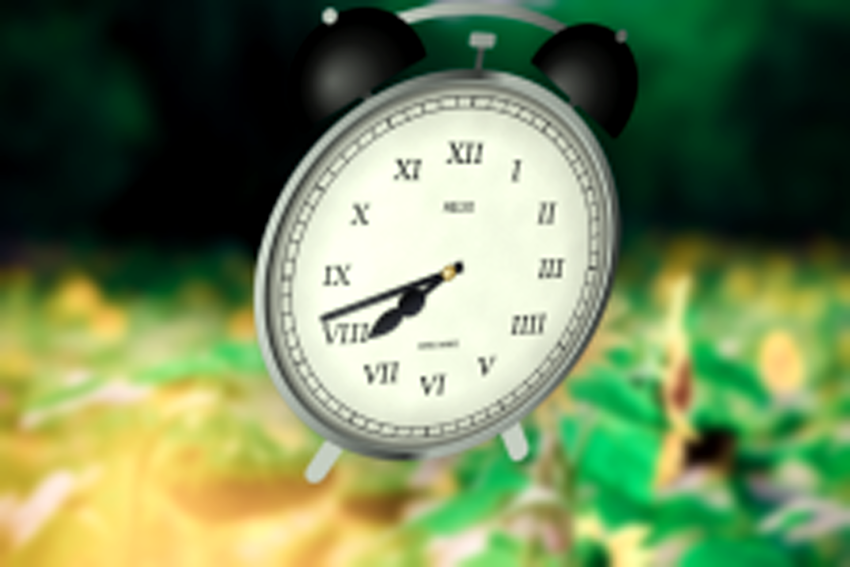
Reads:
7h42
